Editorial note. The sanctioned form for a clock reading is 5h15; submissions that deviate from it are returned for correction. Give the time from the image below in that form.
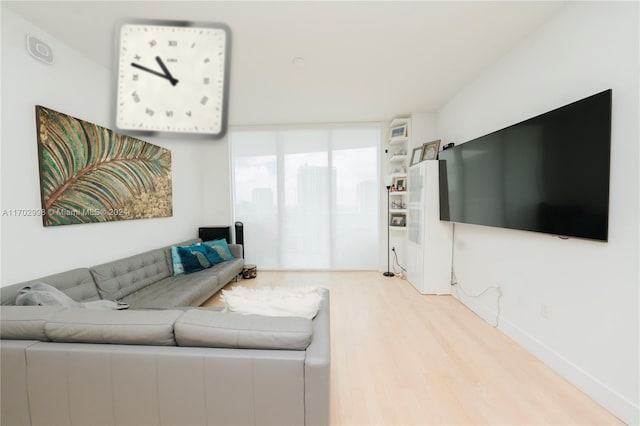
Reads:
10h48
